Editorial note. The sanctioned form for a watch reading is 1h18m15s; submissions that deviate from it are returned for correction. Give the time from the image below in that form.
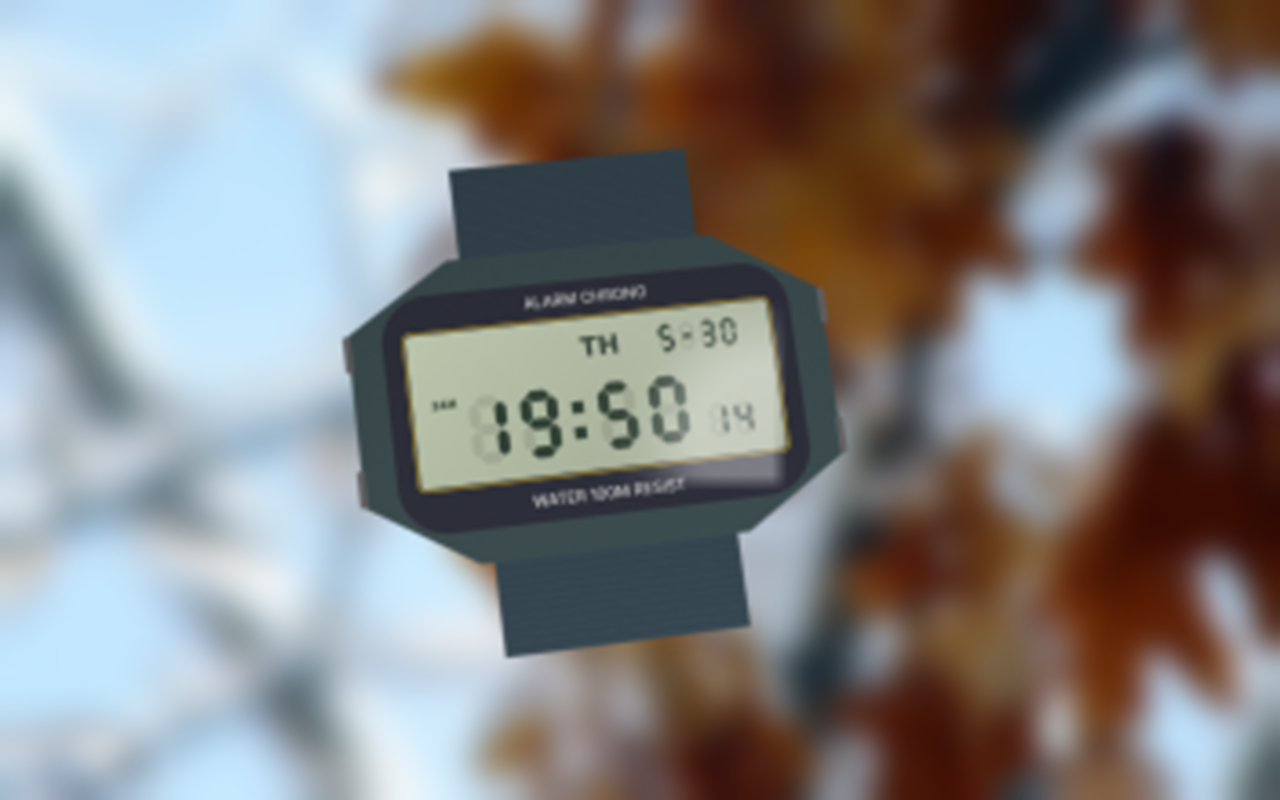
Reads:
19h50m14s
